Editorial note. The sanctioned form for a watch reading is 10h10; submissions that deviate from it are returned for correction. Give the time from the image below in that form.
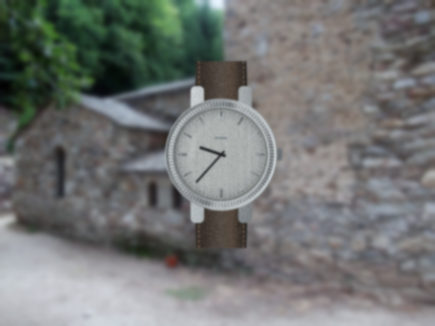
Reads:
9h37
